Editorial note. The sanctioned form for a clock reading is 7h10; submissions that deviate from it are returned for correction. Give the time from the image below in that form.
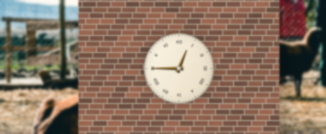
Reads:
12h45
